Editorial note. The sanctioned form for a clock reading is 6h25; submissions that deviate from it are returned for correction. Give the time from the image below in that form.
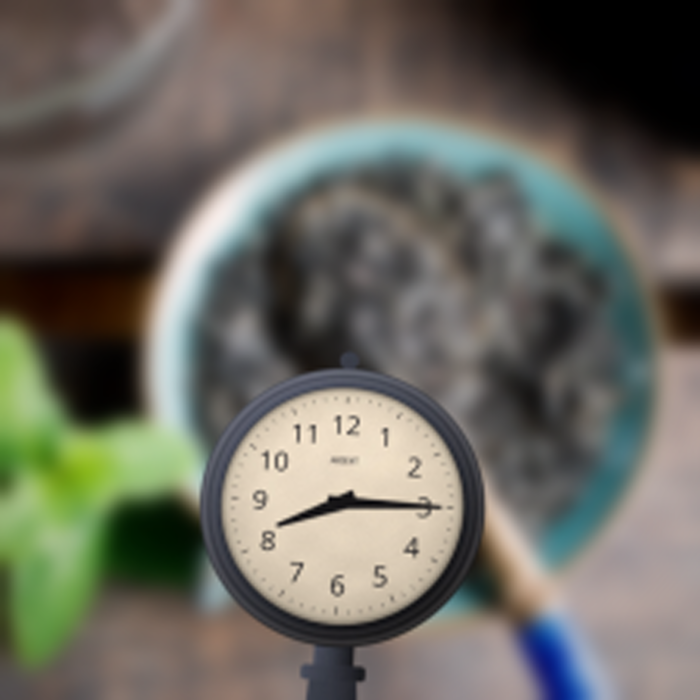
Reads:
8h15
